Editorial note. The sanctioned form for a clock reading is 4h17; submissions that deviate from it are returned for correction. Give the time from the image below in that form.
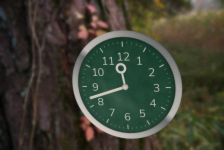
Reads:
11h42
